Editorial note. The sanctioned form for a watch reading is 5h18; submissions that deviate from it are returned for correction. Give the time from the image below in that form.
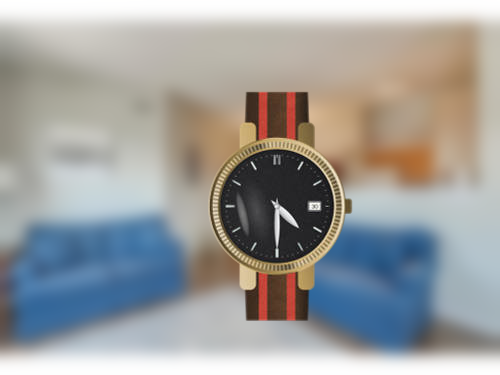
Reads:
4h30
